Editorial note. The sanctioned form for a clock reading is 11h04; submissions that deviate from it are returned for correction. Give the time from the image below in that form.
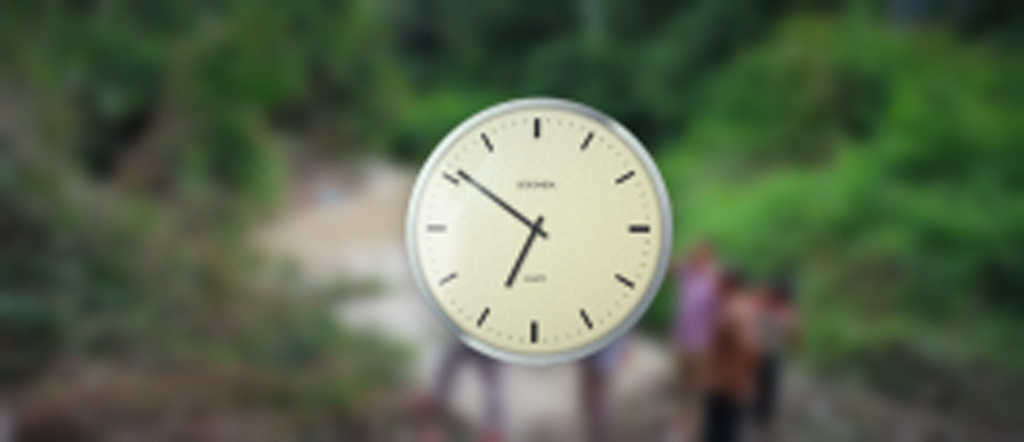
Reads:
6h51
